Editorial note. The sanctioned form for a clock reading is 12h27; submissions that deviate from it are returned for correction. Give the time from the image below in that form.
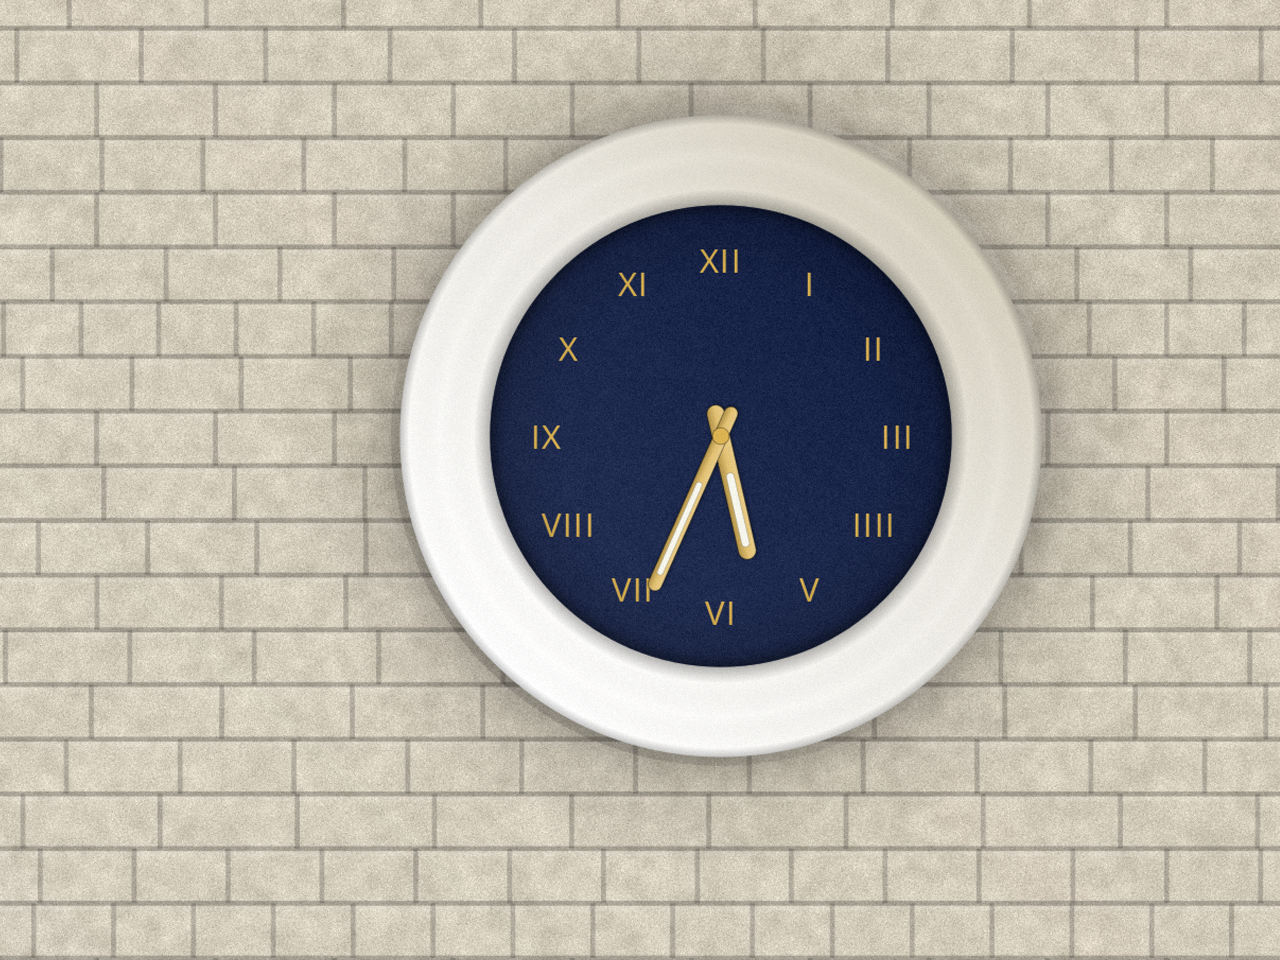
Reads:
5h34
